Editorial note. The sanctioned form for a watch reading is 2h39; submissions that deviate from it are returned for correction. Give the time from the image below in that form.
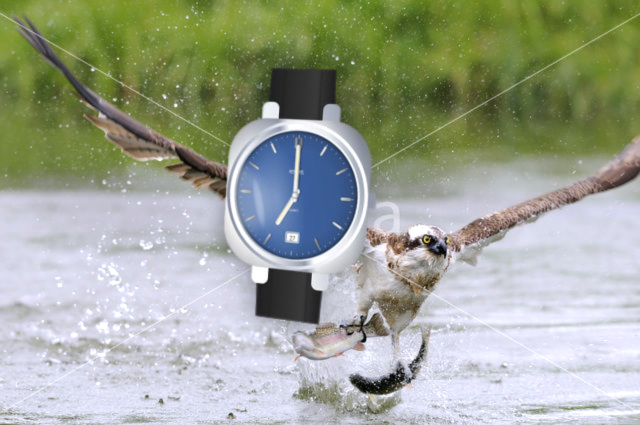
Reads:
7h00
